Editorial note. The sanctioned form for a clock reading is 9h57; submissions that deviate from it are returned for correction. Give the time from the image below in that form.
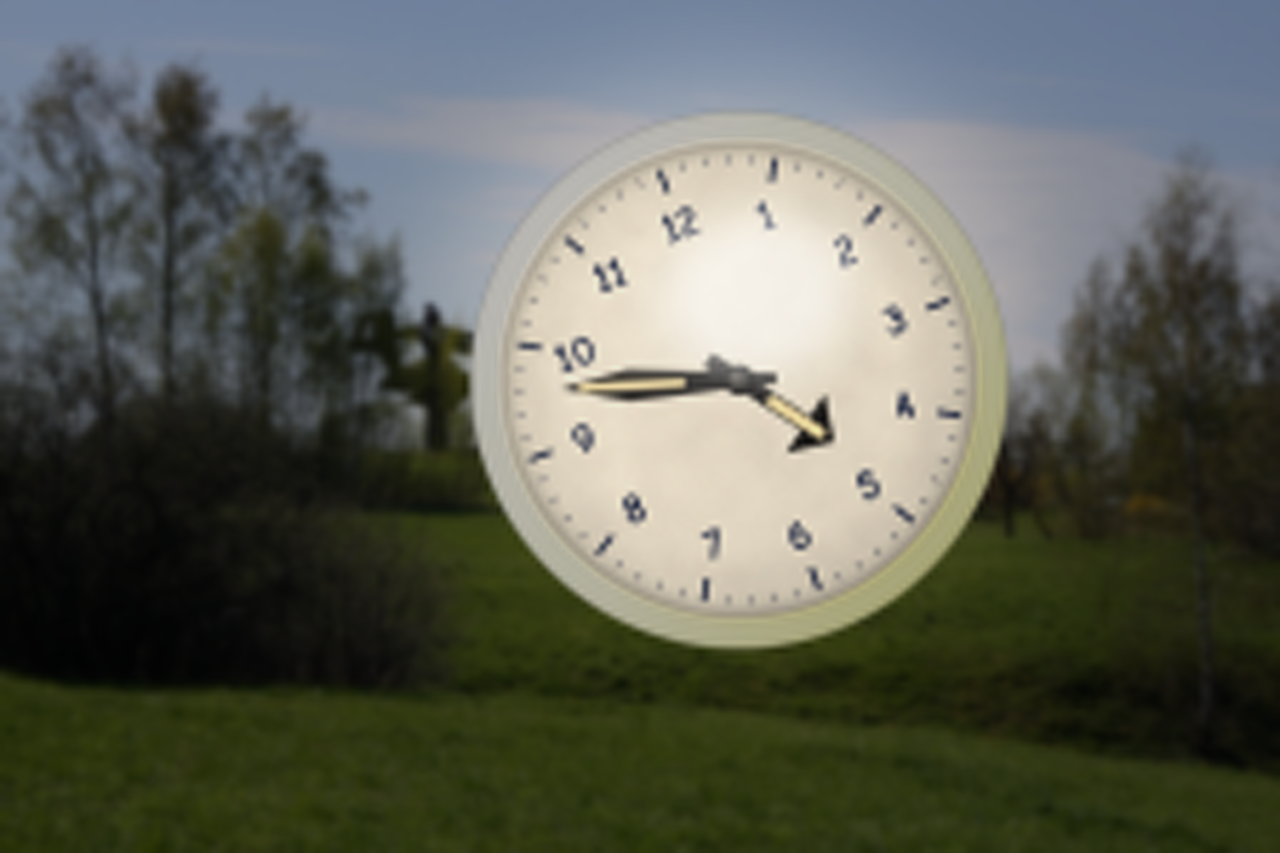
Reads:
4h48
